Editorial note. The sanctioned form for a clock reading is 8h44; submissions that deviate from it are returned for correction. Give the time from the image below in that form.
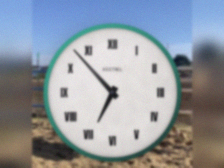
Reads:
6h53
